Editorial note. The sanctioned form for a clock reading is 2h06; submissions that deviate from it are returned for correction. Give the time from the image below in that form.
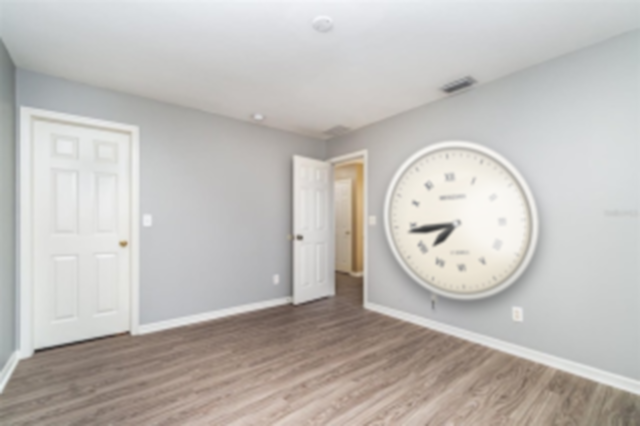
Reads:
7h44
